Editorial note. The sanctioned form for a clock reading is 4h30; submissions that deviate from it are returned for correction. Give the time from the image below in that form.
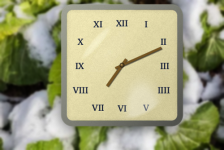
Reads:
7h11
